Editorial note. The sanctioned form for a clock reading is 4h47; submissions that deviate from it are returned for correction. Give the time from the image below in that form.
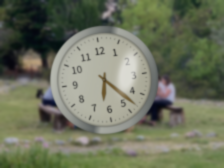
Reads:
6h23
